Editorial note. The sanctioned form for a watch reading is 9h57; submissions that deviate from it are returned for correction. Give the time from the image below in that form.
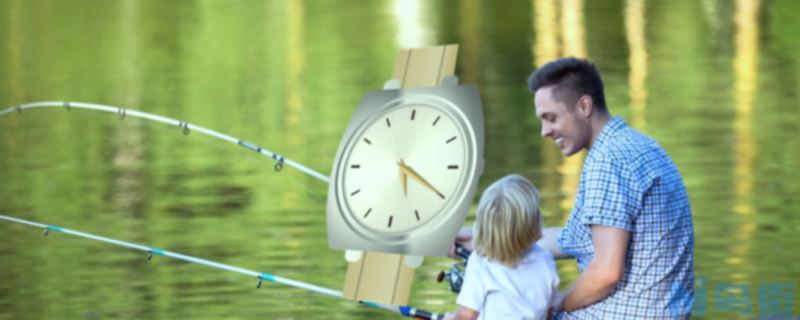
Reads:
5h20
